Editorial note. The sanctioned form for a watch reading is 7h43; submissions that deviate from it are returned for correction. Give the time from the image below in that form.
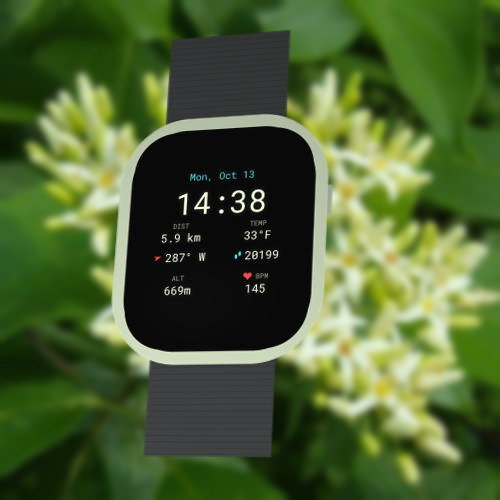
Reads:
14h38
